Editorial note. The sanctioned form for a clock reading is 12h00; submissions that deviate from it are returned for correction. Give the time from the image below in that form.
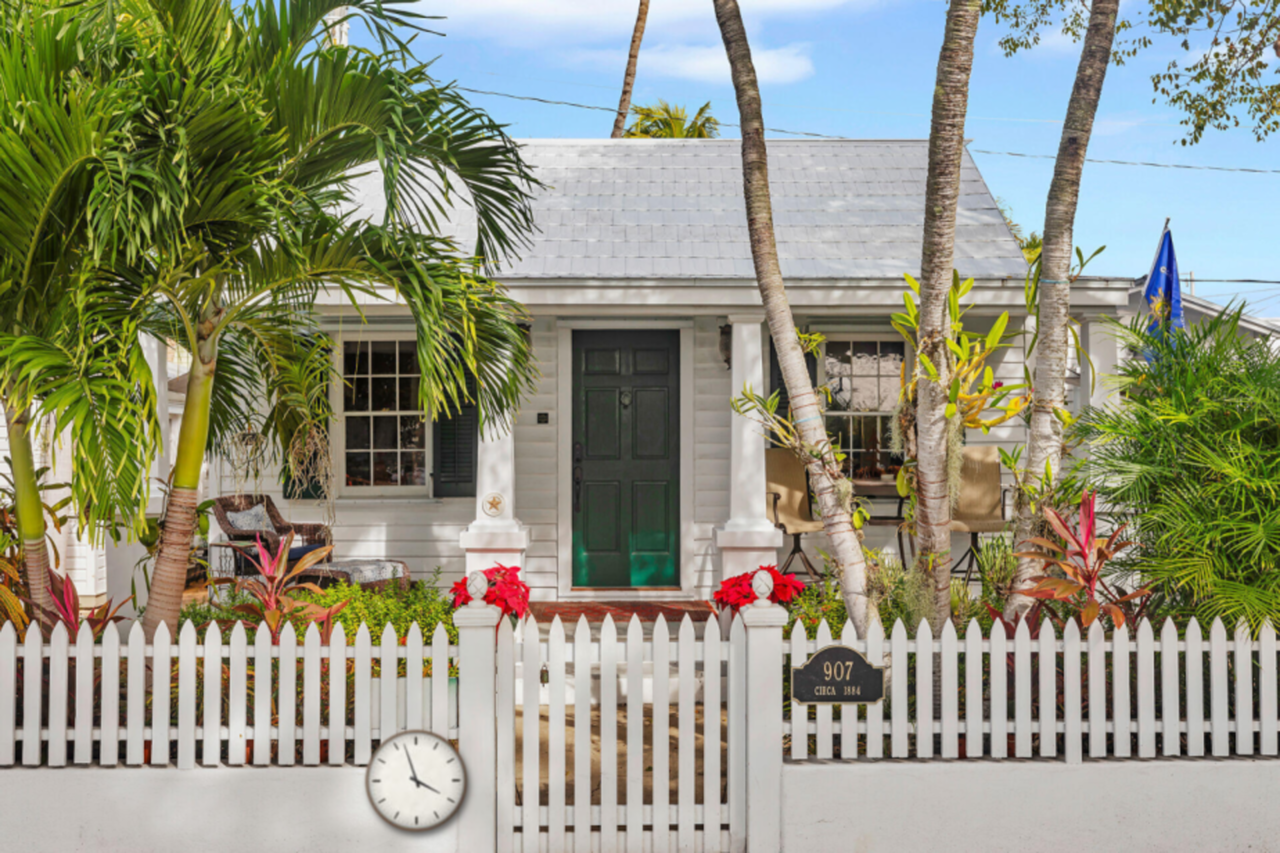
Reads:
3h57
